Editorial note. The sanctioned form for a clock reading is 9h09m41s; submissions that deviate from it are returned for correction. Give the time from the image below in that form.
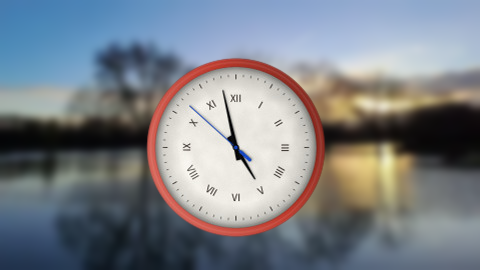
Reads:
4h57m52s
